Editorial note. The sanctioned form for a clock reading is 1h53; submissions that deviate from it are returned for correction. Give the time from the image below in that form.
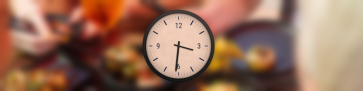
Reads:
3h31
